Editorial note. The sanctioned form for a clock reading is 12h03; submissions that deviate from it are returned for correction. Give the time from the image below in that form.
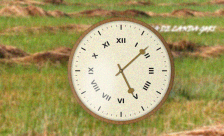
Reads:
5h08
